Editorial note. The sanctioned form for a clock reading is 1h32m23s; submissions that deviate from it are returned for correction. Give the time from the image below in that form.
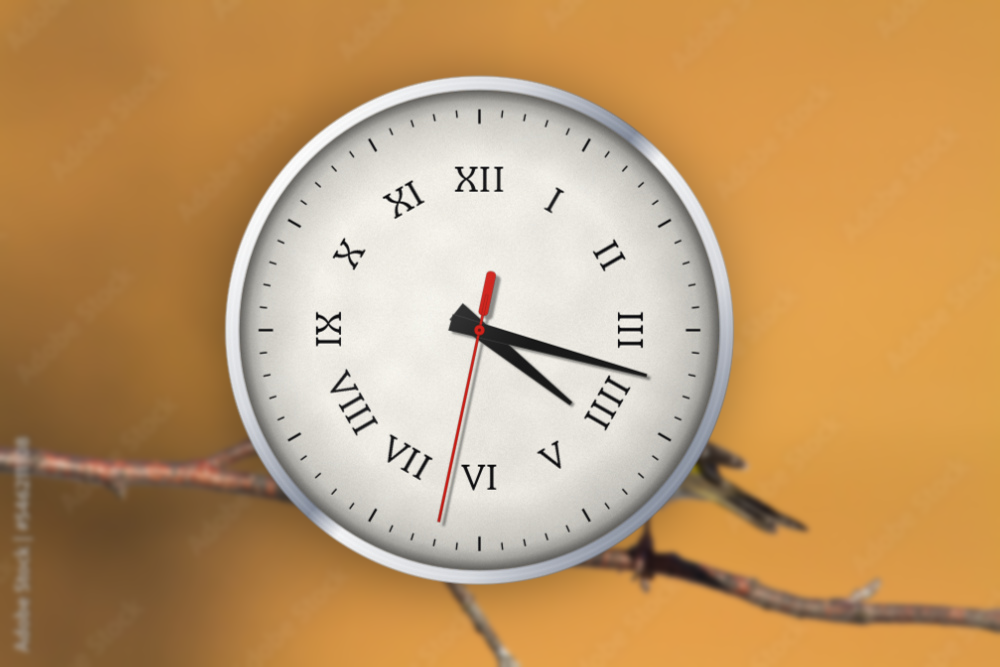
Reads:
4h17m32s
